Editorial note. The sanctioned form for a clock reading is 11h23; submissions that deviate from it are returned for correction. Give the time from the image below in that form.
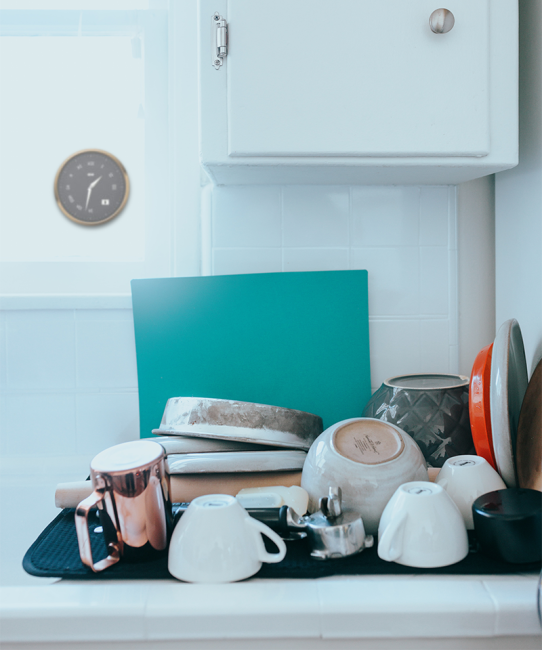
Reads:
1h32
